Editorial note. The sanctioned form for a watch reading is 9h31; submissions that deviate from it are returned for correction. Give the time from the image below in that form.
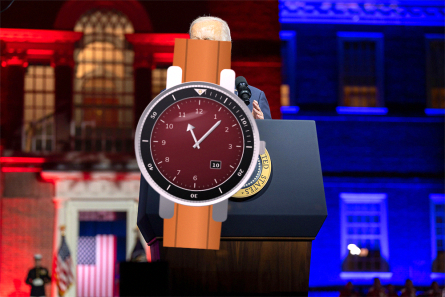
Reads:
11h07
